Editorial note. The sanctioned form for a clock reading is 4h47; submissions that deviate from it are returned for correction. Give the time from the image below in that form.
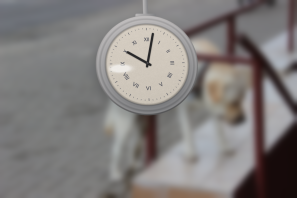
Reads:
10h02
